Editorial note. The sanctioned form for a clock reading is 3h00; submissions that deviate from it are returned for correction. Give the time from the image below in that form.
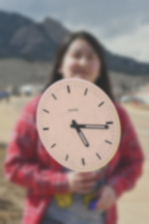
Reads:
5h16
